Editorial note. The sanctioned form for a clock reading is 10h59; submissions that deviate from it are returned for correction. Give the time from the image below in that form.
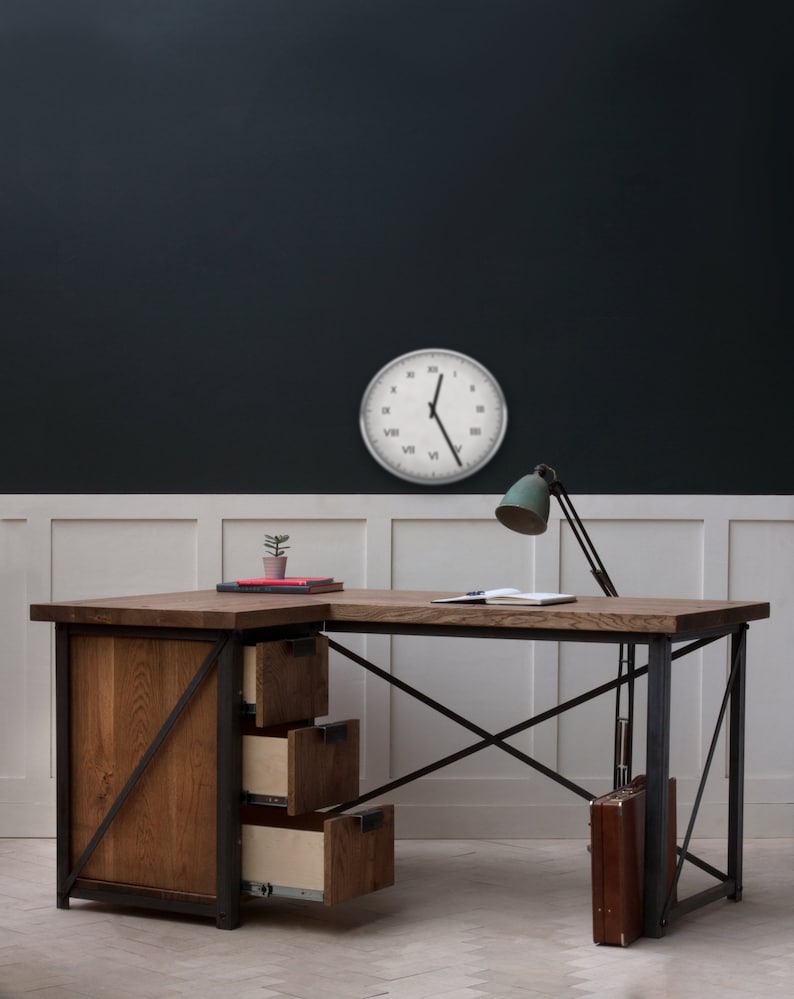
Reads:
12h26
